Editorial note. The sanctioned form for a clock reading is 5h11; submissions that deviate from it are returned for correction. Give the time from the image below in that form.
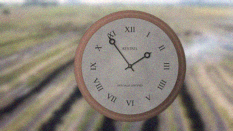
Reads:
1h54
